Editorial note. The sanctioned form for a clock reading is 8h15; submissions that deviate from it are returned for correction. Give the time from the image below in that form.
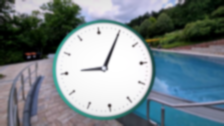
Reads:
9h05
